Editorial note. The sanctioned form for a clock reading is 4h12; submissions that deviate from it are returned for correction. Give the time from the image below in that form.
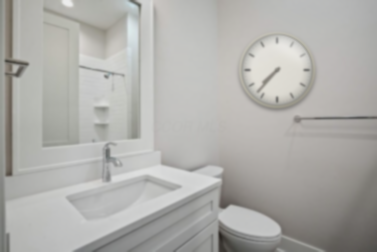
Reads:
7h37
